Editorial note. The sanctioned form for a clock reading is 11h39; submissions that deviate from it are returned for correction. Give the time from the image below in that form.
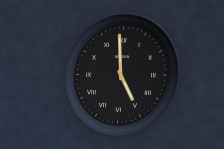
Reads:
4h59
